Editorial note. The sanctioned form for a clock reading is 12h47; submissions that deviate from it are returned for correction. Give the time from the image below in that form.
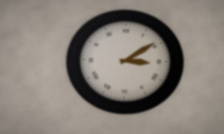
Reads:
3h09
